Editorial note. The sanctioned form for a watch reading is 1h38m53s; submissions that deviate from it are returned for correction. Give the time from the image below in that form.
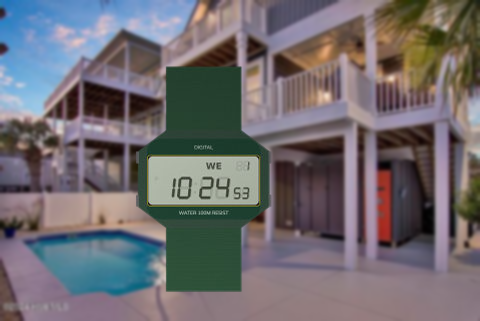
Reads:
10h24m53s
